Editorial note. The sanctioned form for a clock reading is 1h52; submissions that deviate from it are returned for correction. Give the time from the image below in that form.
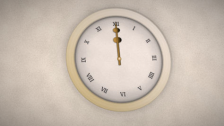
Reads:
12h00
